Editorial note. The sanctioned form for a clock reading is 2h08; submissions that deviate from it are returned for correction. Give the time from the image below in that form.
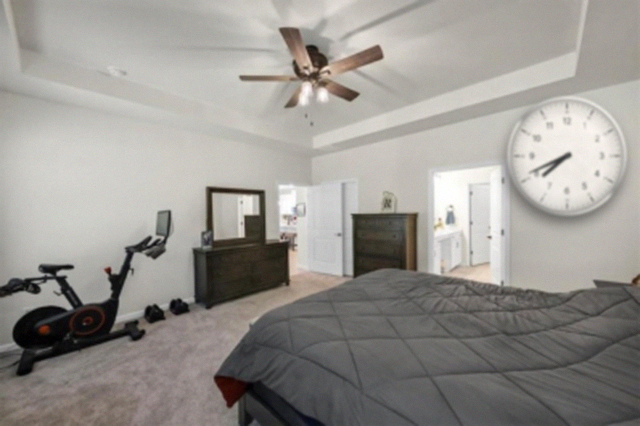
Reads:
7h41
